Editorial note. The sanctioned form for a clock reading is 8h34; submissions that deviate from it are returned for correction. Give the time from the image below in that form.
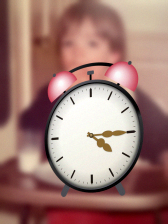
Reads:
4h15
